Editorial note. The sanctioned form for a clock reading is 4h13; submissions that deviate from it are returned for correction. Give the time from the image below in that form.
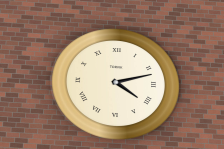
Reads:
4h12
